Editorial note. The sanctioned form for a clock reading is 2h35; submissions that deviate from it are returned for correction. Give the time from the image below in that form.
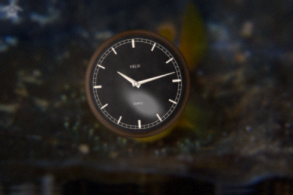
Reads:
10h13
